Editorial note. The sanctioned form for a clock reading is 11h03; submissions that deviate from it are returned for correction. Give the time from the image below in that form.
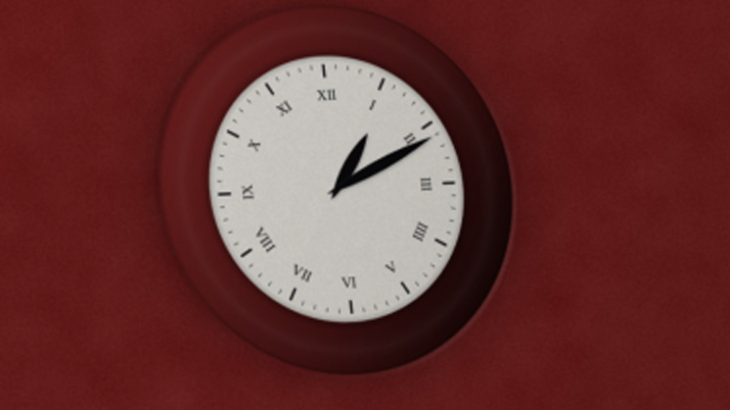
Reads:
1h11
